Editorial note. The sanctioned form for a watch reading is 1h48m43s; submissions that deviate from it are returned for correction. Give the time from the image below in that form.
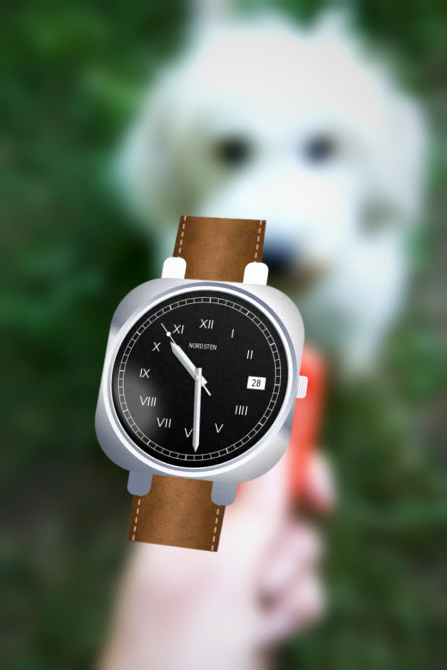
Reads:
10h28m53s
